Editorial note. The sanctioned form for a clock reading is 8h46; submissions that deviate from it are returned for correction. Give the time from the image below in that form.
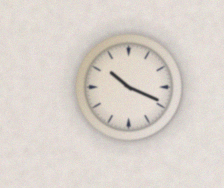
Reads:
10h19
